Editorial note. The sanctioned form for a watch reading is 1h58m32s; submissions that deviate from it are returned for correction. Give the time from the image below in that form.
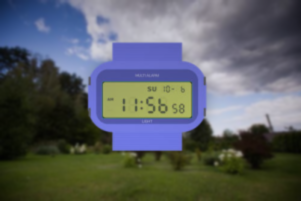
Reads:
11h56m58s
